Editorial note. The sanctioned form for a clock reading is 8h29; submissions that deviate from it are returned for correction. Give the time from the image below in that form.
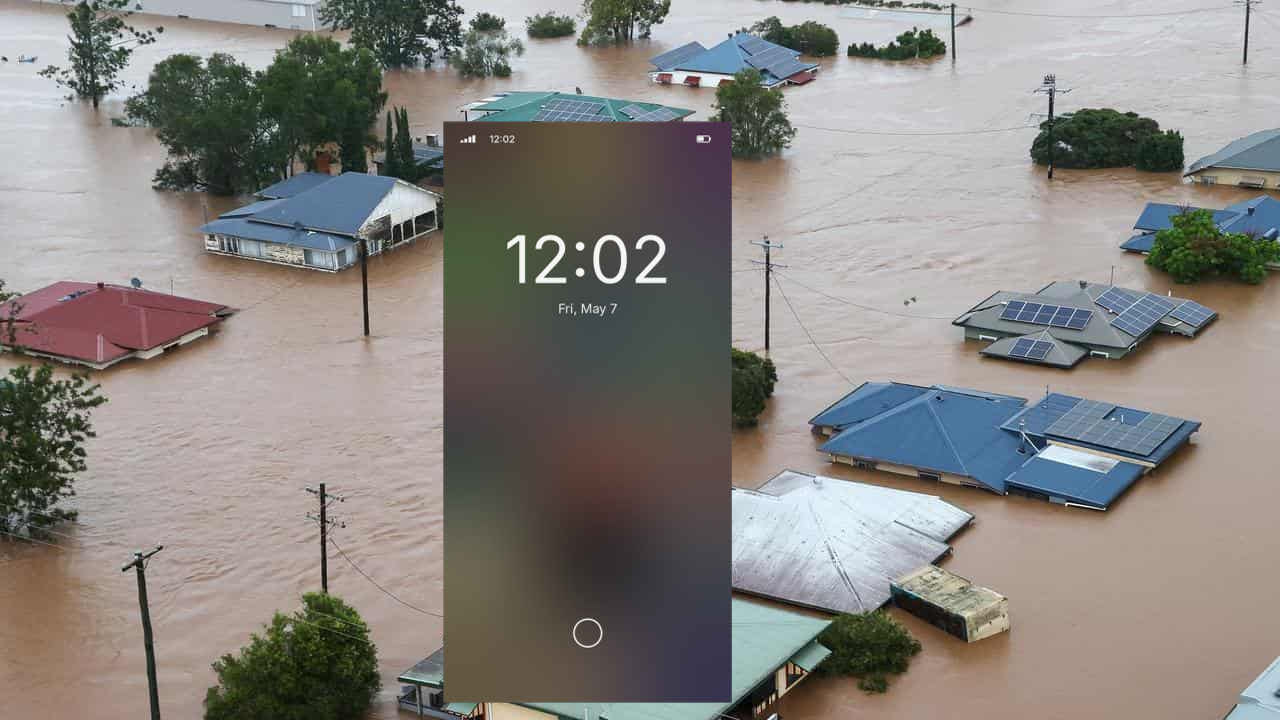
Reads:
12h02
